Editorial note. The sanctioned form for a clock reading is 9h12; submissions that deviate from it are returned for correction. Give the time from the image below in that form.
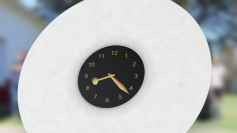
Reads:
8h22
